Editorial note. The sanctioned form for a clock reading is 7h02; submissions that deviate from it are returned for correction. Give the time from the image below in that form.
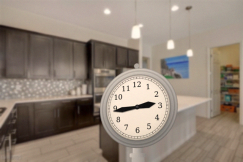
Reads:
2h44
